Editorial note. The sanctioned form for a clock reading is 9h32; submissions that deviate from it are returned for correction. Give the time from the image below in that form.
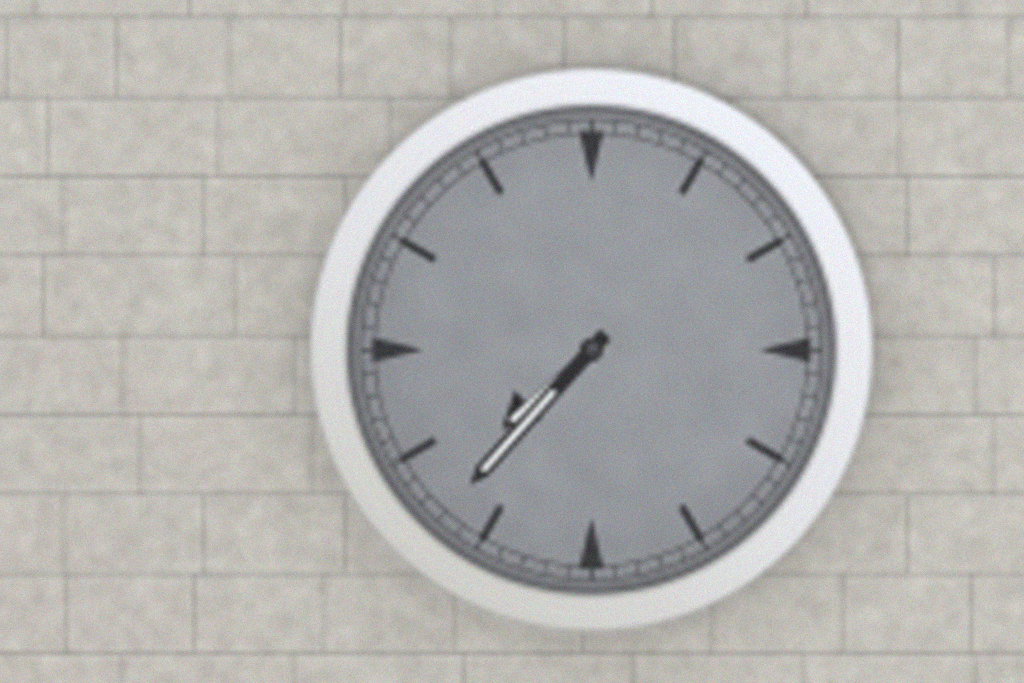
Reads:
7h37
